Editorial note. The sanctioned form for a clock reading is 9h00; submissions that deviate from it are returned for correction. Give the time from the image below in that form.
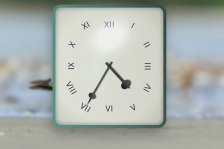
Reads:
4h35
